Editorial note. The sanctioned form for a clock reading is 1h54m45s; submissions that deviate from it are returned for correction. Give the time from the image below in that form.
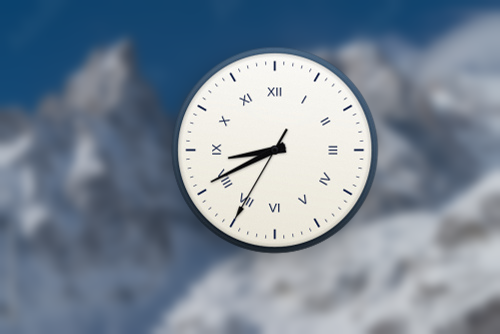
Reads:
8h40m35s
